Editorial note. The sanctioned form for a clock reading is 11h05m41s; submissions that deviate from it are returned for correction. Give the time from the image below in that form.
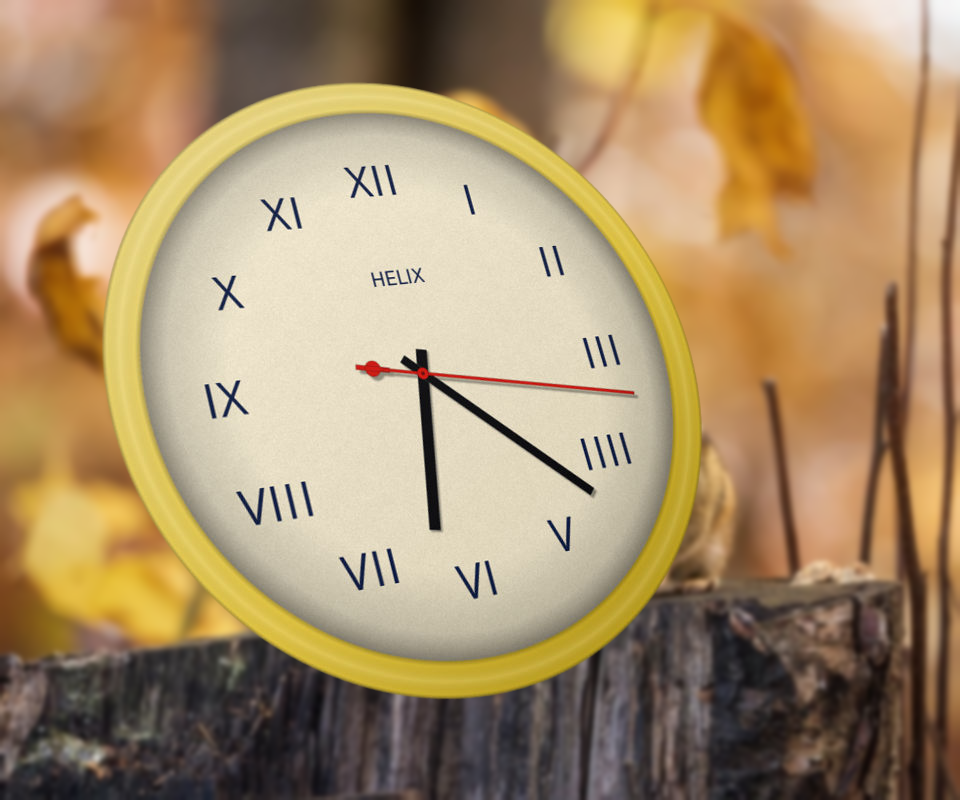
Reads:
6h22m17s
